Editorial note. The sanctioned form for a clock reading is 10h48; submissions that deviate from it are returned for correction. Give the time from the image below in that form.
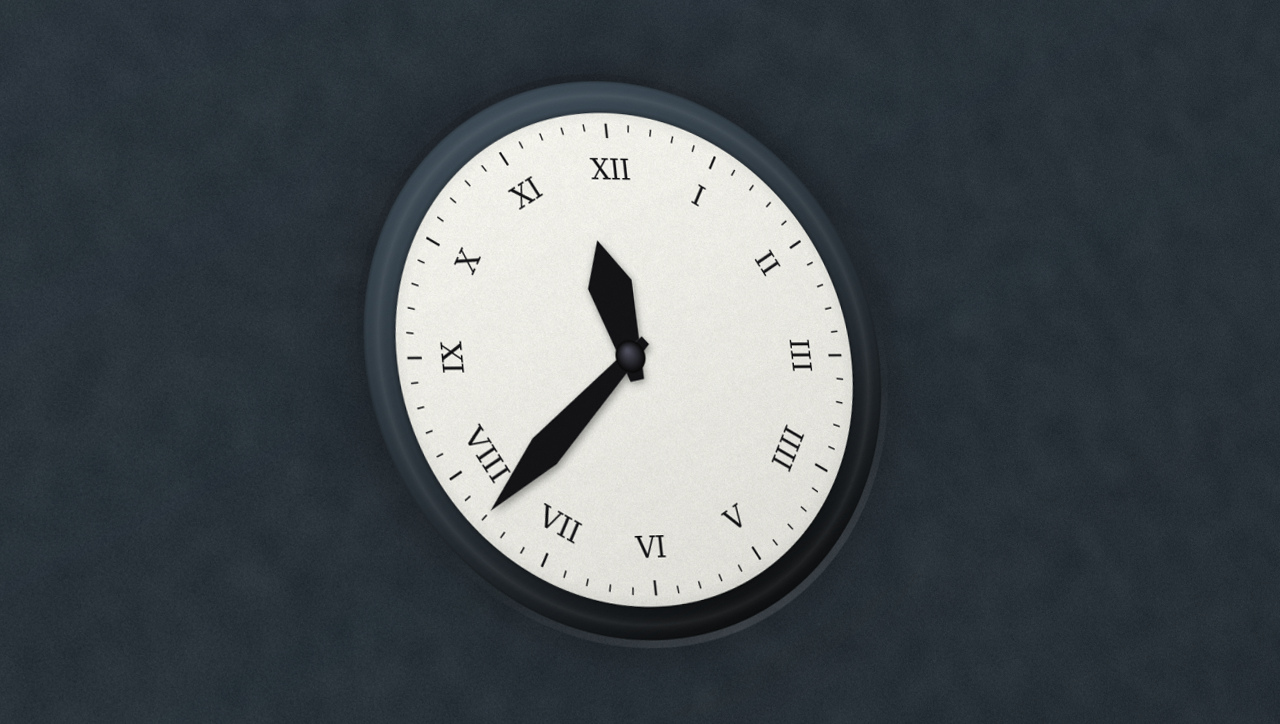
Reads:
11h38
